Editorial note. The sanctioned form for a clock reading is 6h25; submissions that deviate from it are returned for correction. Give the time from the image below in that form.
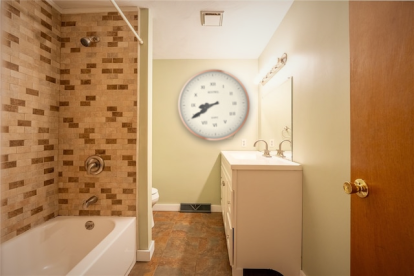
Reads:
8h40
